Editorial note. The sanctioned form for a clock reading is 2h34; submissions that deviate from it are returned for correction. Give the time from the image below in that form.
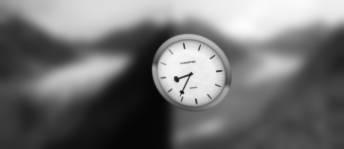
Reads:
8h36
